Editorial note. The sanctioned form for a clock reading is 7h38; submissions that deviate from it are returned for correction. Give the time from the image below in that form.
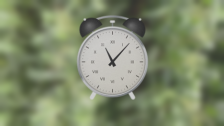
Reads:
11h07
